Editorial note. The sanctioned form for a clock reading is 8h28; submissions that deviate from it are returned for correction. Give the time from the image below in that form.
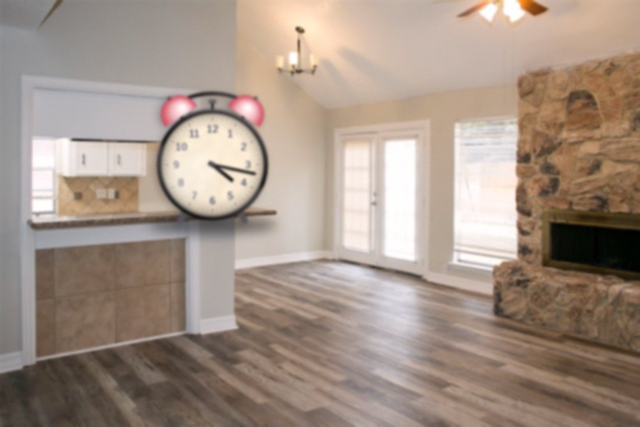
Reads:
4h17
